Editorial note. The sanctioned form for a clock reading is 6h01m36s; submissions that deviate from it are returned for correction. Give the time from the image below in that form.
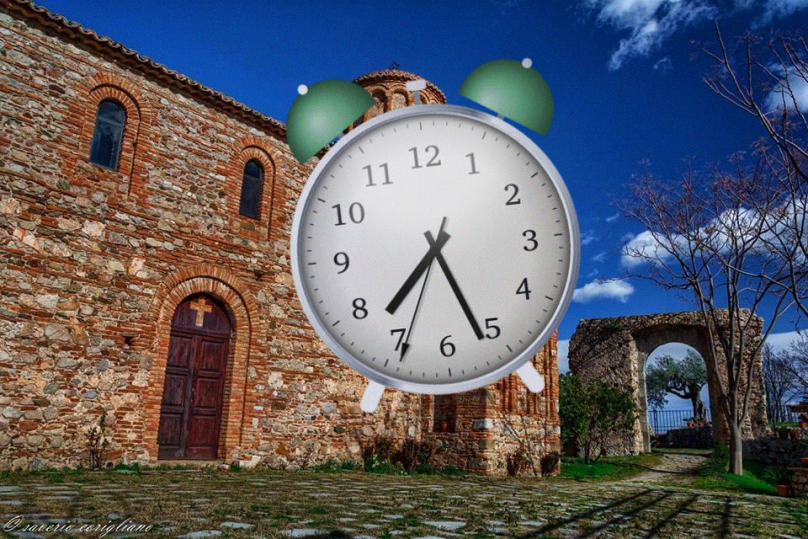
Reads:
7h26m34s
